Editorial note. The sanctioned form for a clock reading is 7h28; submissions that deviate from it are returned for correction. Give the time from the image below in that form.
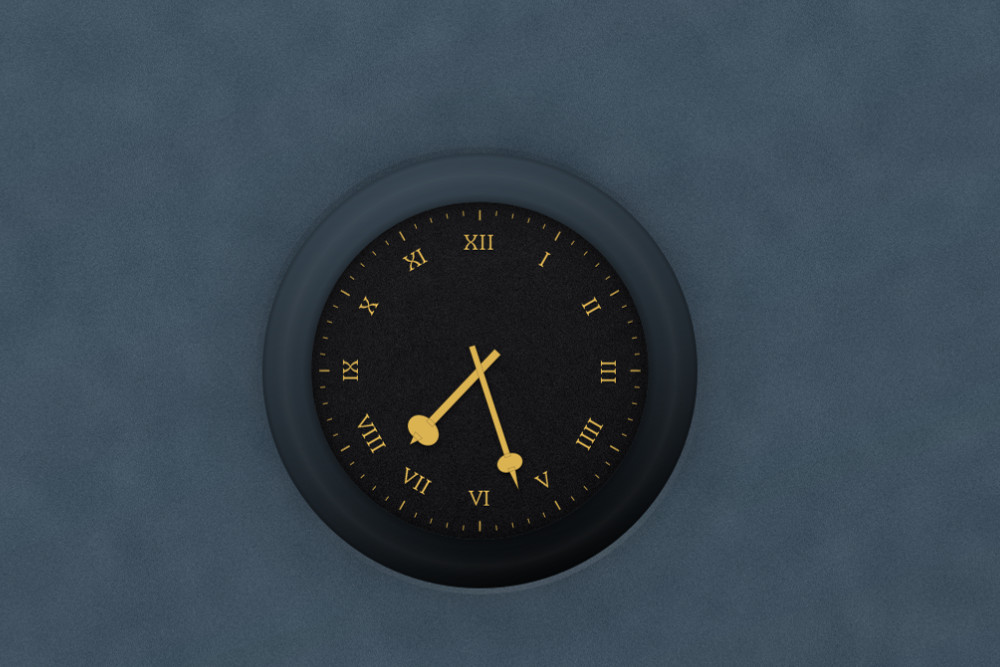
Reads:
7h27
